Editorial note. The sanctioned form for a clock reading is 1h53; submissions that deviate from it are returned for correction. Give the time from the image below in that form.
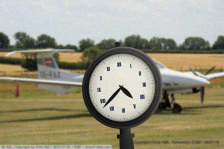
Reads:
4h38
